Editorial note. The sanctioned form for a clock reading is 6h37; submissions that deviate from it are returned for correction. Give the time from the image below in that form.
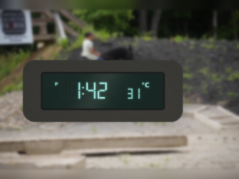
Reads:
1h42
